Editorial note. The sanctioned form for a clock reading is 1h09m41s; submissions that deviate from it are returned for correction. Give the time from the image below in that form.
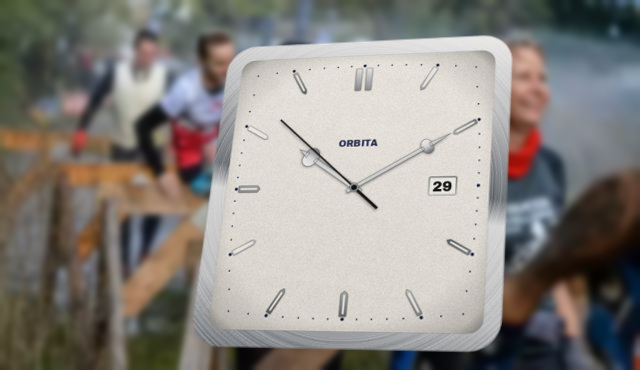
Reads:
10h09m52s
